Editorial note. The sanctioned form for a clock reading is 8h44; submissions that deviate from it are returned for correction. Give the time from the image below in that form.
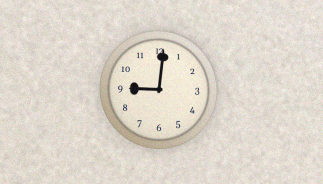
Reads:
9h01
